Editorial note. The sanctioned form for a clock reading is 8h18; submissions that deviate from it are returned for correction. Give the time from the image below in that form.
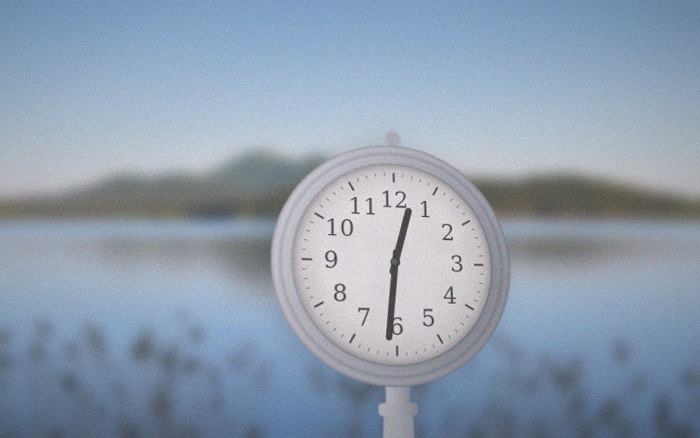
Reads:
12h31
